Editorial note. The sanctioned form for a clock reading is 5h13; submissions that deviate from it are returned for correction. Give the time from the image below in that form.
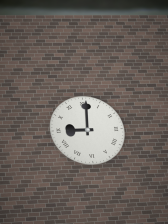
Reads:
9h01
